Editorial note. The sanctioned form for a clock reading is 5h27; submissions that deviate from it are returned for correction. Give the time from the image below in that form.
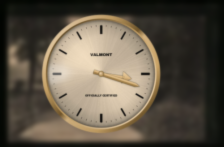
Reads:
3h18
